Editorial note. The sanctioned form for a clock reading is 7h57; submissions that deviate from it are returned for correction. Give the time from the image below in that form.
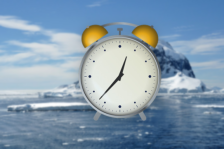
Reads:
12h37
